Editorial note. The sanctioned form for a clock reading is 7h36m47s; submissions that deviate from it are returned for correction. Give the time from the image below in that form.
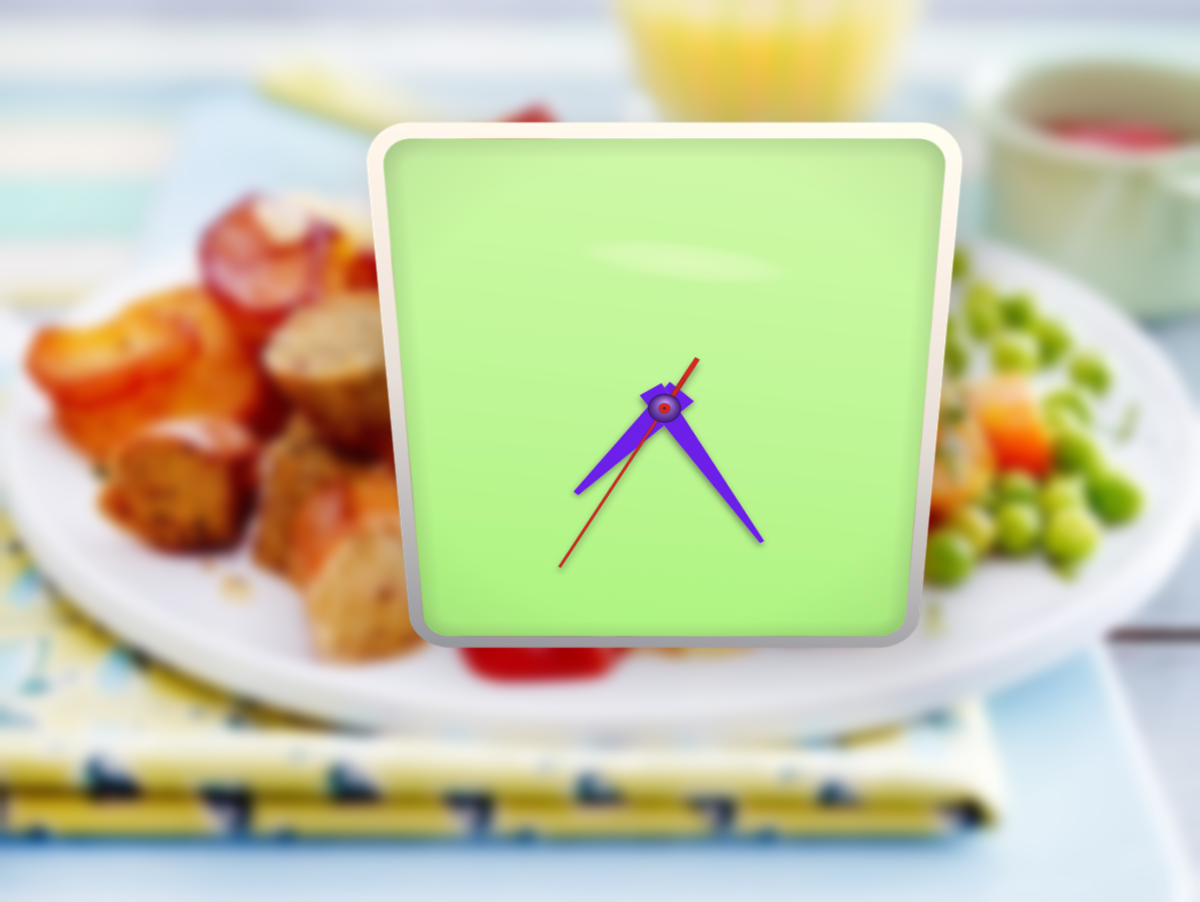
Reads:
7h24m35s
